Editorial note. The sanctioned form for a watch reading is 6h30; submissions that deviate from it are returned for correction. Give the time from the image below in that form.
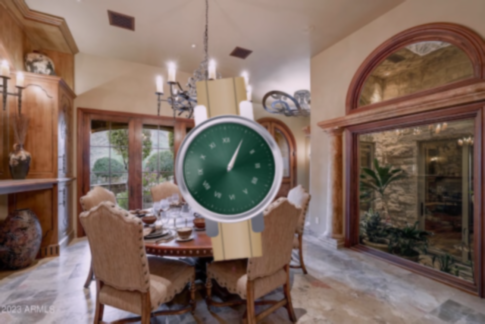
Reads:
1h05
